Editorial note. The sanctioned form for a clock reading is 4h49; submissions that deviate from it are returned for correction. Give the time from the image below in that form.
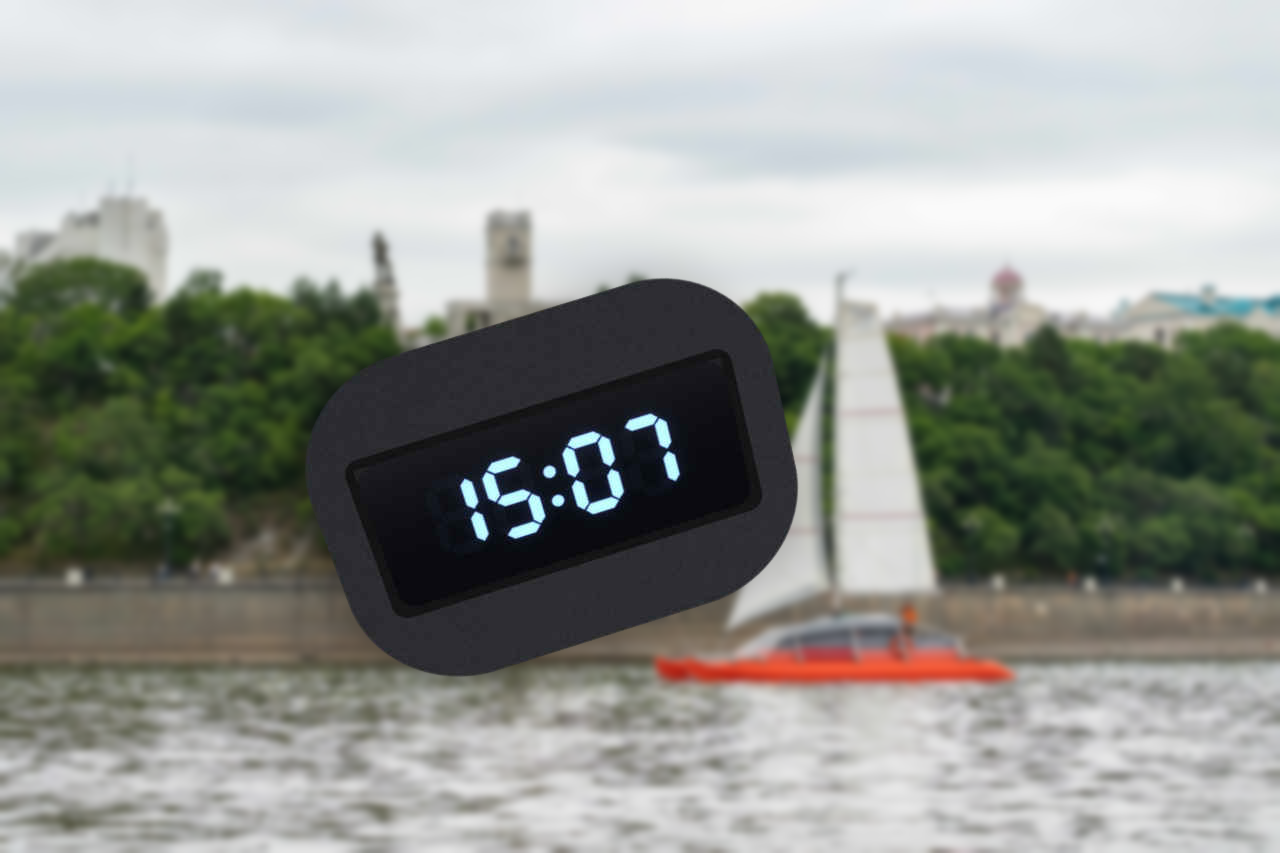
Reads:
15h07
